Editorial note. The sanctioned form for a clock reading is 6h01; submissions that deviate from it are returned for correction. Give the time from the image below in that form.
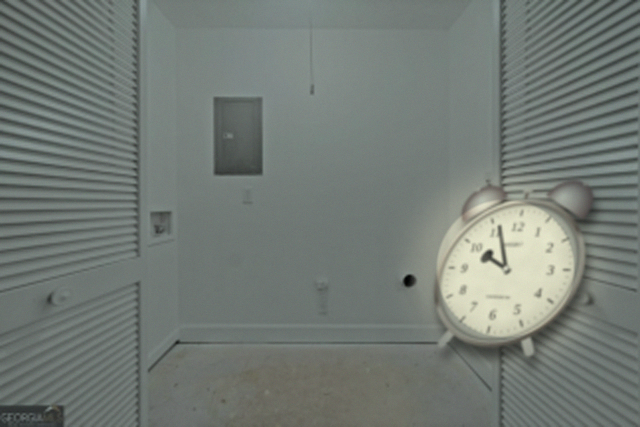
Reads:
9h56
